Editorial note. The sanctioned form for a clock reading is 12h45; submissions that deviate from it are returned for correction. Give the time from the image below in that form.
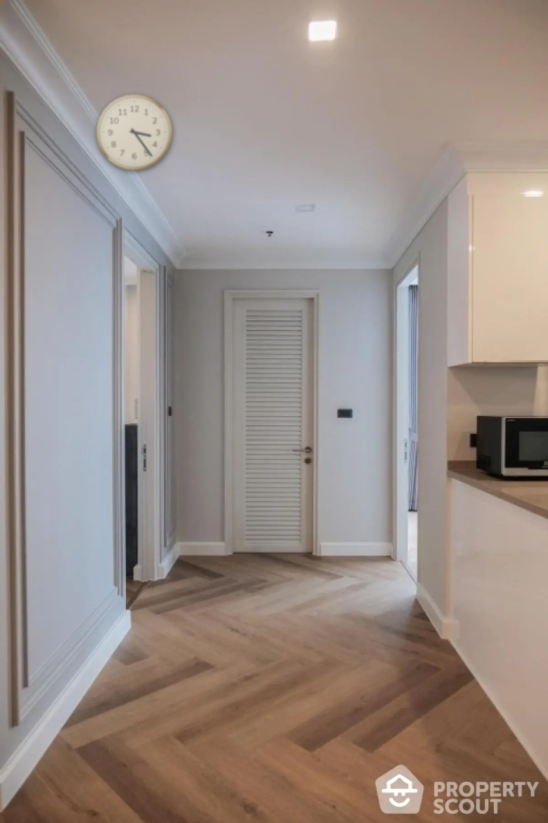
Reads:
3h24
